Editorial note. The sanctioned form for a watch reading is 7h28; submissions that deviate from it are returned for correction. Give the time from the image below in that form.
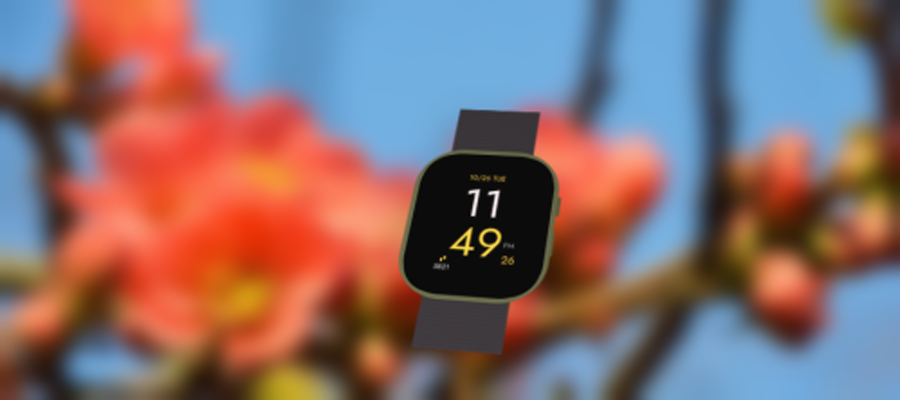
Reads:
11h49
